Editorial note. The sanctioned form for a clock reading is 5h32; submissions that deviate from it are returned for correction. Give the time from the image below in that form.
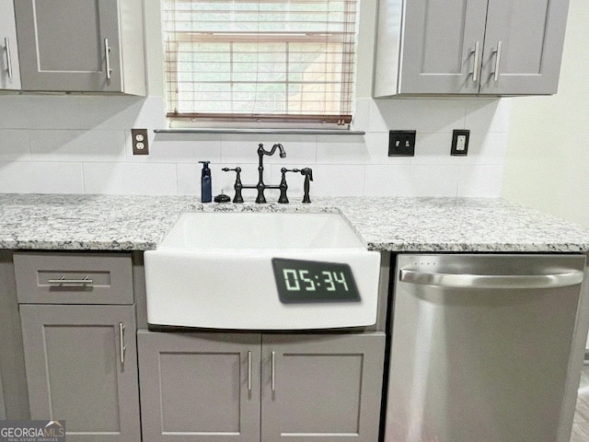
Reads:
5h34
